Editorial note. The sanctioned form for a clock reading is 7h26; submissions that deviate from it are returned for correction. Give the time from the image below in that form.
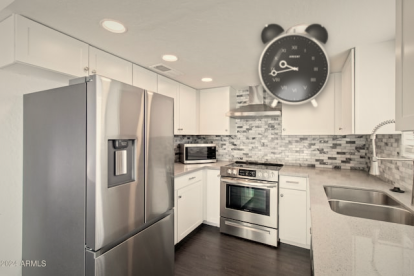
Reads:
9h43
